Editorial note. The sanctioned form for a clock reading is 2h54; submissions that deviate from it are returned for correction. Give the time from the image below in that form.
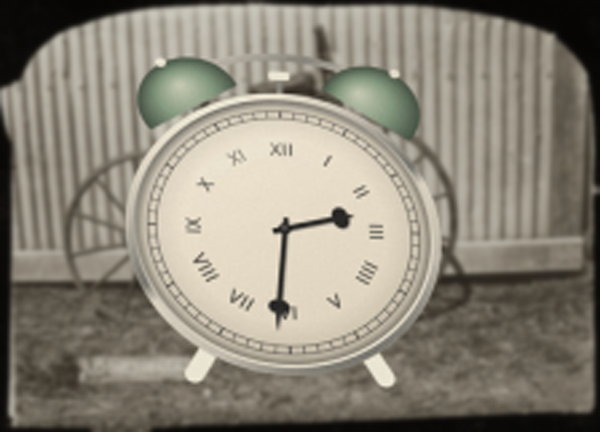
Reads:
2h31
